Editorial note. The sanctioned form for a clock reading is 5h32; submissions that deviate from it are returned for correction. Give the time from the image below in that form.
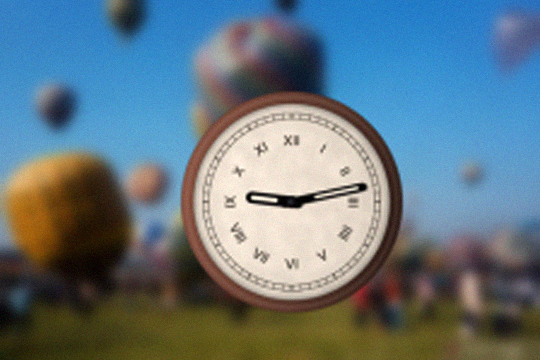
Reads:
9h13
